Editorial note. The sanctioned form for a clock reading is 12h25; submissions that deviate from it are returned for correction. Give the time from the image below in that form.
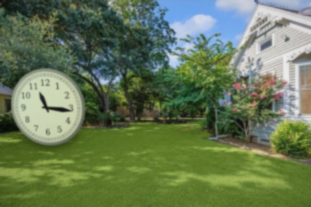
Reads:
11h16
